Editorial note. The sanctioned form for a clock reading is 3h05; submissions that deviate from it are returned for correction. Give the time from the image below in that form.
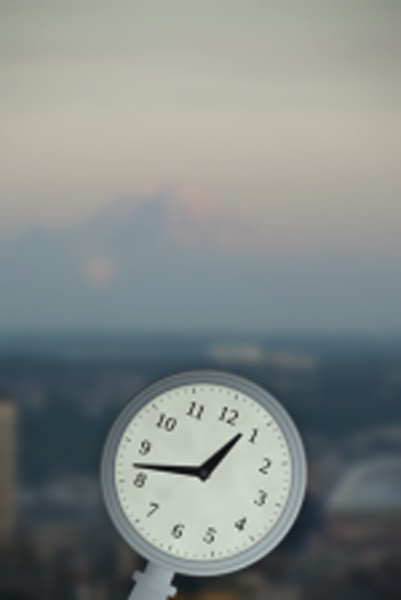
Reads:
12h42
